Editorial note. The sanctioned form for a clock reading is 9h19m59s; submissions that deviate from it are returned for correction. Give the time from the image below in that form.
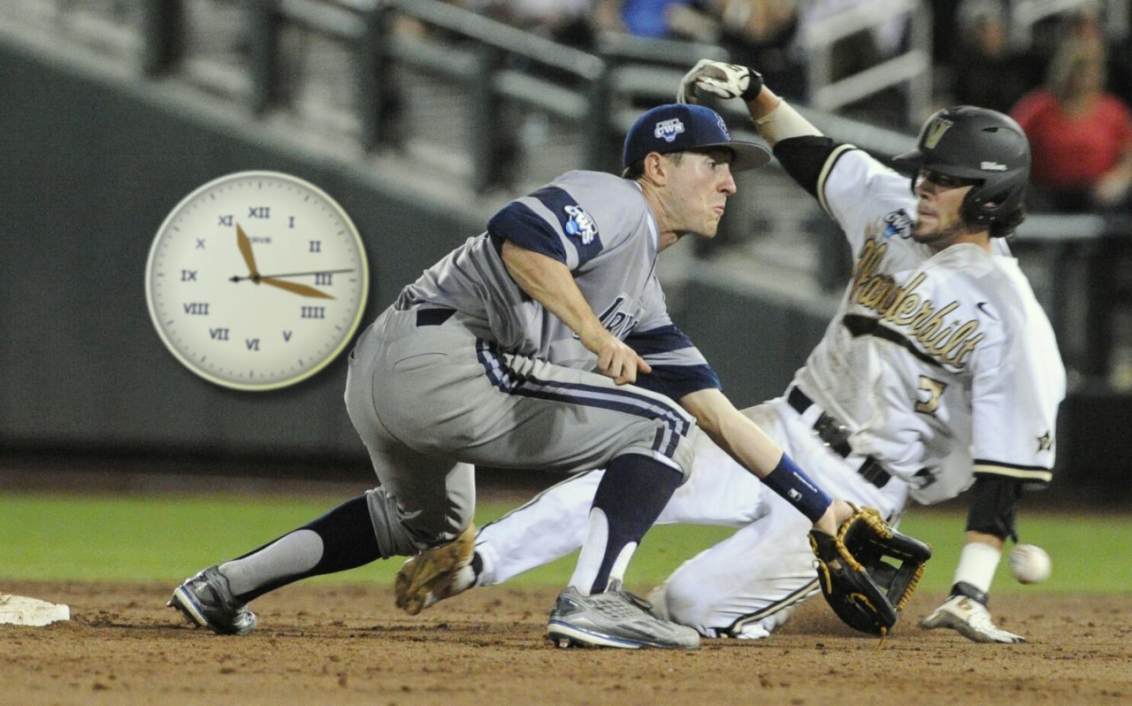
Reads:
11h17m14s
